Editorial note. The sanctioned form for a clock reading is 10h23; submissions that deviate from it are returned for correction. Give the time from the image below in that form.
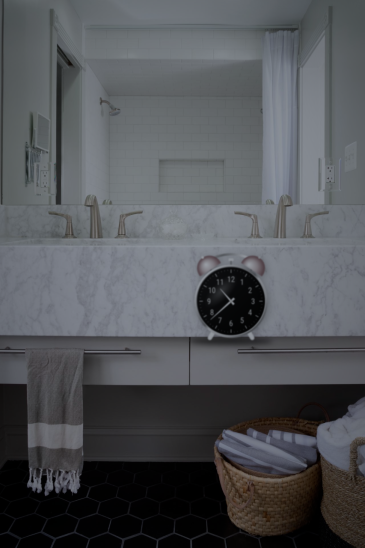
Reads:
10h38
